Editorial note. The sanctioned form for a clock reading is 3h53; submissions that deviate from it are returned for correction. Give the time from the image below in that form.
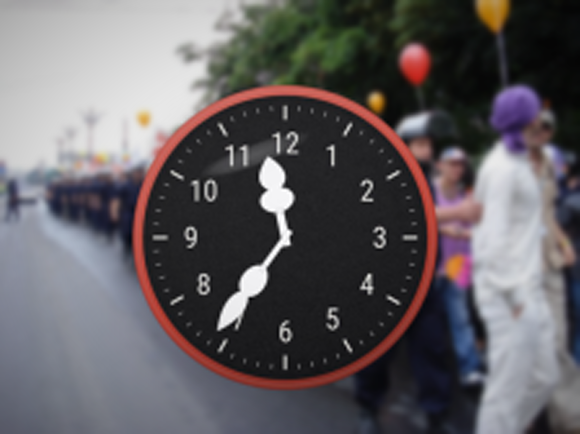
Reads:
11h36
